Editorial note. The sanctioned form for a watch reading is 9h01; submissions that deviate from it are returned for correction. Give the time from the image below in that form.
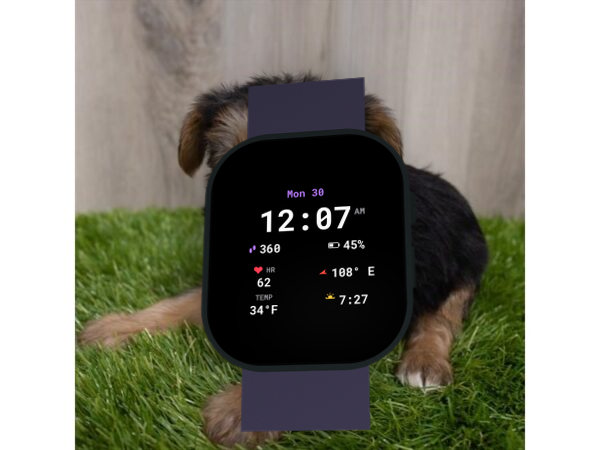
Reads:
12h07
